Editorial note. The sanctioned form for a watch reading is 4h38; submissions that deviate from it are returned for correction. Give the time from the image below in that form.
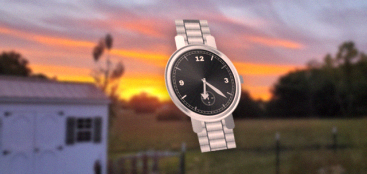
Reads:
6h22
